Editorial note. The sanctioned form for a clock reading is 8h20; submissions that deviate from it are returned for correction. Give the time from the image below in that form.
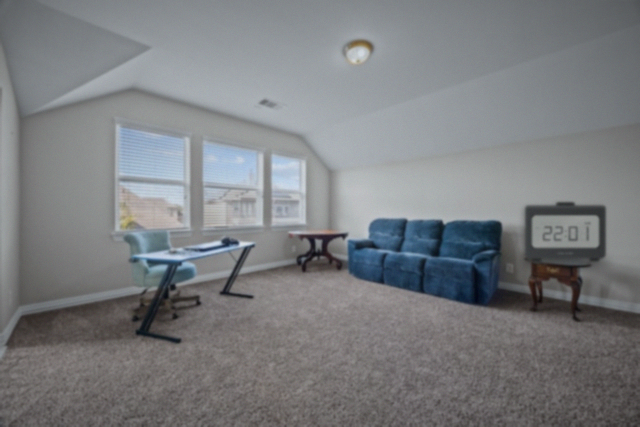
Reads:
22h01
